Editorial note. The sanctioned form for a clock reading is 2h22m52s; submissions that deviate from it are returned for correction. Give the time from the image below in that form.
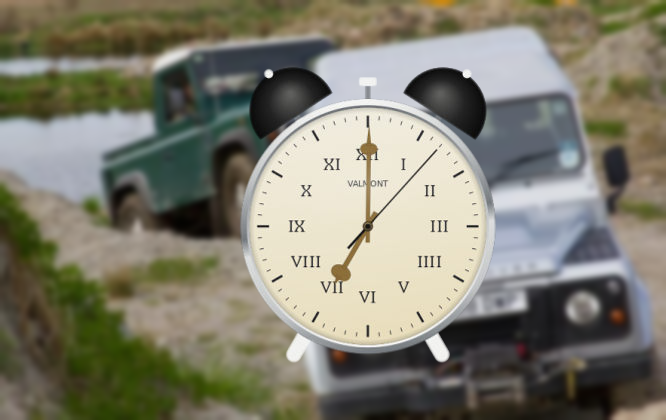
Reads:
7h00m07s
